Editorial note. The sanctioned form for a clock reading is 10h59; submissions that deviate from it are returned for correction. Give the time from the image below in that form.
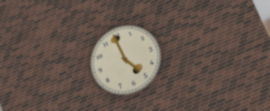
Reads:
4h59
